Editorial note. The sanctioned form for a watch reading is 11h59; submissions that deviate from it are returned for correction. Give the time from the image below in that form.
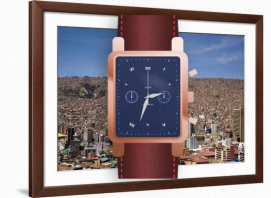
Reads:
2h33
